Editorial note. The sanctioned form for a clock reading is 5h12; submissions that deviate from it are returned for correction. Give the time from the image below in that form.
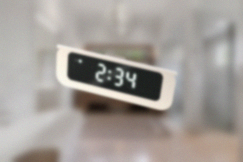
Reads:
2h34
